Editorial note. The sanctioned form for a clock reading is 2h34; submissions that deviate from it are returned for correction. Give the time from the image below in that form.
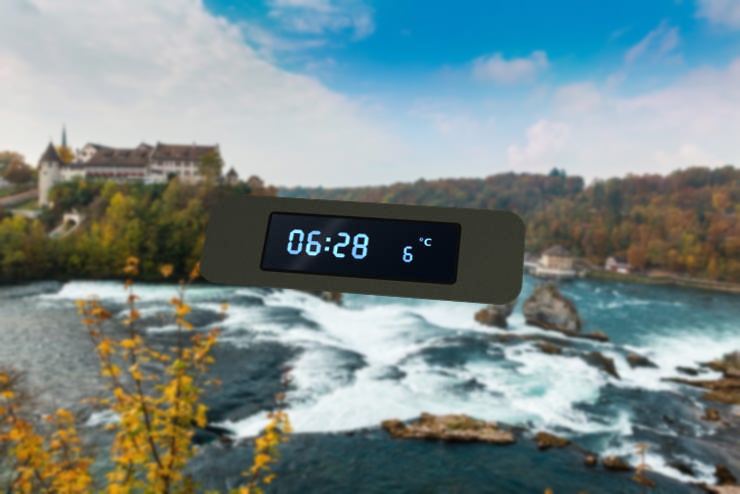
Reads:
6h28
